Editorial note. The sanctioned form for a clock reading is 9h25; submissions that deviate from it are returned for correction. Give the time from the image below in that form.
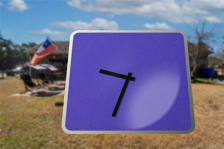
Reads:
9h33
